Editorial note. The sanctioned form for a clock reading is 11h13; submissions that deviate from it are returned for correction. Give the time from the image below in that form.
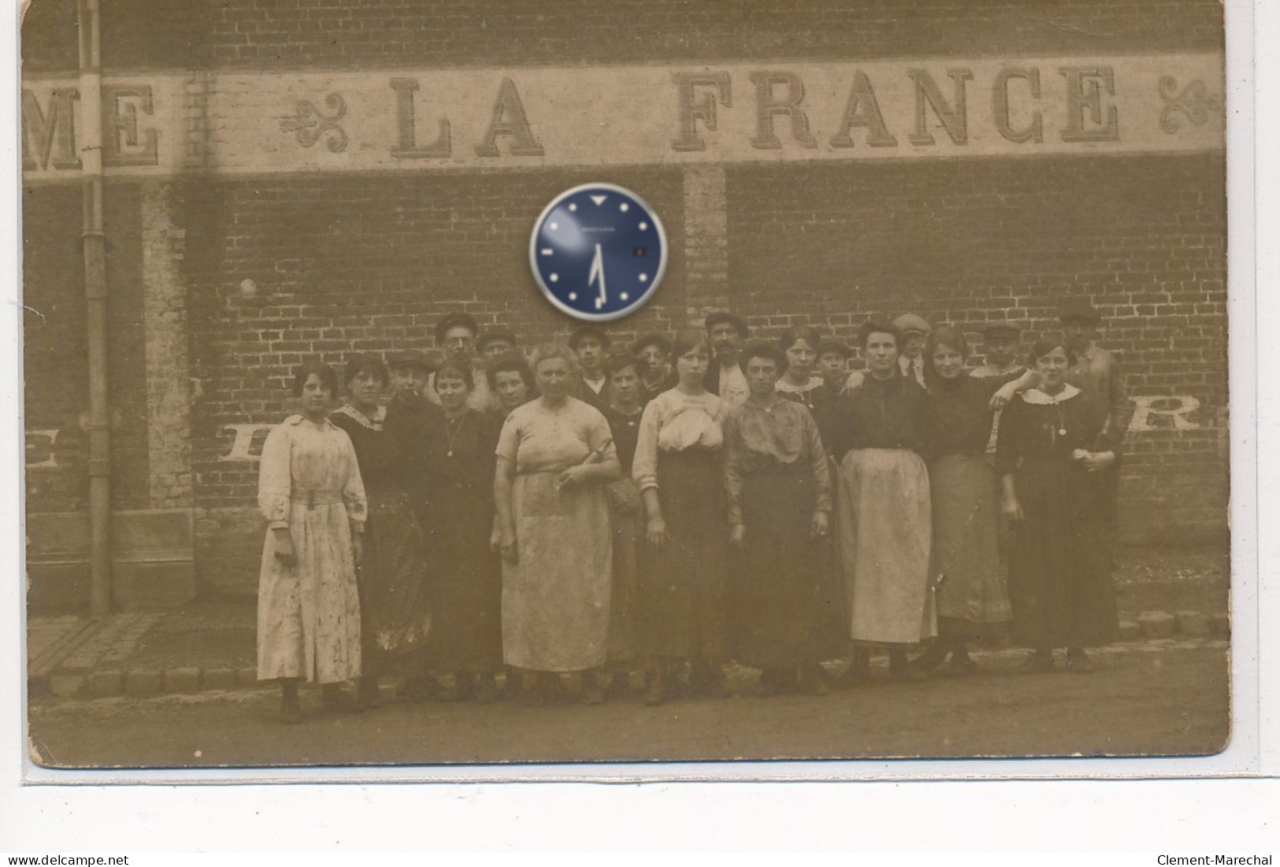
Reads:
6h29
